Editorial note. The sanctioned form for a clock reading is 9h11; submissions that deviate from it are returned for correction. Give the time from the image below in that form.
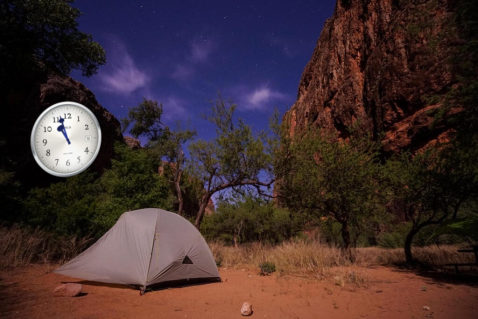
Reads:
10h57
